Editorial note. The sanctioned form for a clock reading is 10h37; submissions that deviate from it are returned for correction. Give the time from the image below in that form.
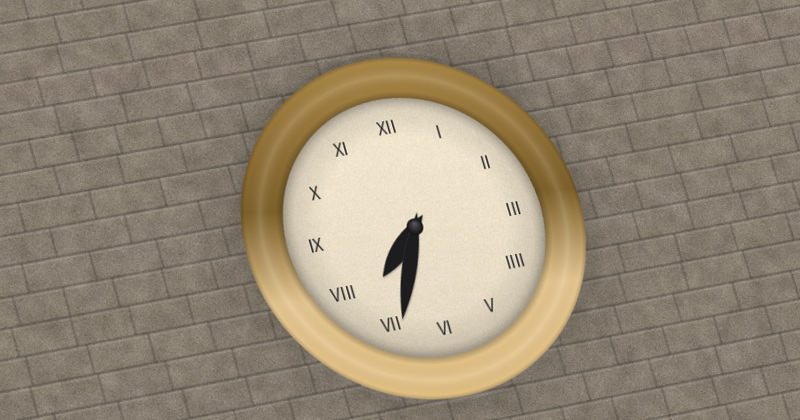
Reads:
7h34
